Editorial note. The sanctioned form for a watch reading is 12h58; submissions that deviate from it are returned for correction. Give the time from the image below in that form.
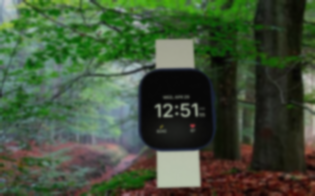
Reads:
12h51
